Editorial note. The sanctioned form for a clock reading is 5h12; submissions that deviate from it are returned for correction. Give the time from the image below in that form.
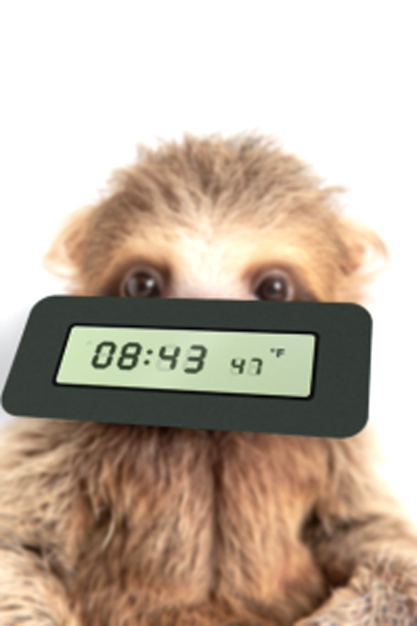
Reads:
8h43
